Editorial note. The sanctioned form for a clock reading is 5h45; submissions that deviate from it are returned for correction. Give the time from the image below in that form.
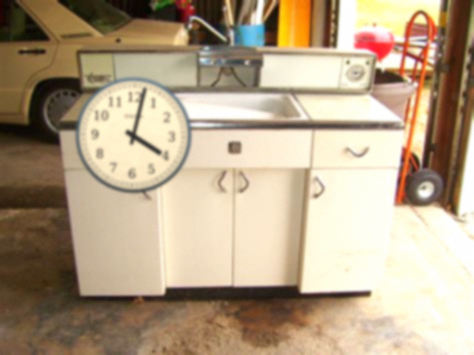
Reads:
4h02
